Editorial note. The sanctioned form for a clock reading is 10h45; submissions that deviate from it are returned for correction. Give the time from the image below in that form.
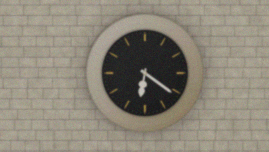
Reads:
6h21
